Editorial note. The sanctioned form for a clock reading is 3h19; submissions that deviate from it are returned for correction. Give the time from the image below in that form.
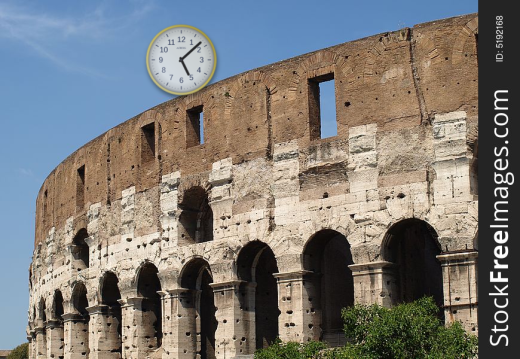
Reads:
5h08
